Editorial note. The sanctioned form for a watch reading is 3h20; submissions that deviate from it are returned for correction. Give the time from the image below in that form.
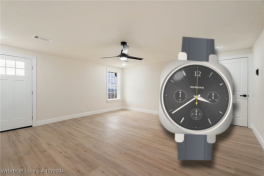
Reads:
3h39
